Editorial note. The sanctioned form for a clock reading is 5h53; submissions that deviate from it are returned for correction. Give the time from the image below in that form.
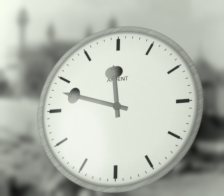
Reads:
11h48
